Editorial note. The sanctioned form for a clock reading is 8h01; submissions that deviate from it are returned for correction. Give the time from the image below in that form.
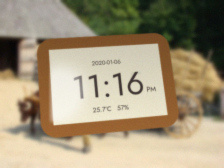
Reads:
11h16
